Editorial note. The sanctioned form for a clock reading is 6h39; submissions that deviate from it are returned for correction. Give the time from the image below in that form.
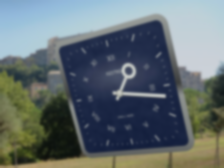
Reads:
1h17
